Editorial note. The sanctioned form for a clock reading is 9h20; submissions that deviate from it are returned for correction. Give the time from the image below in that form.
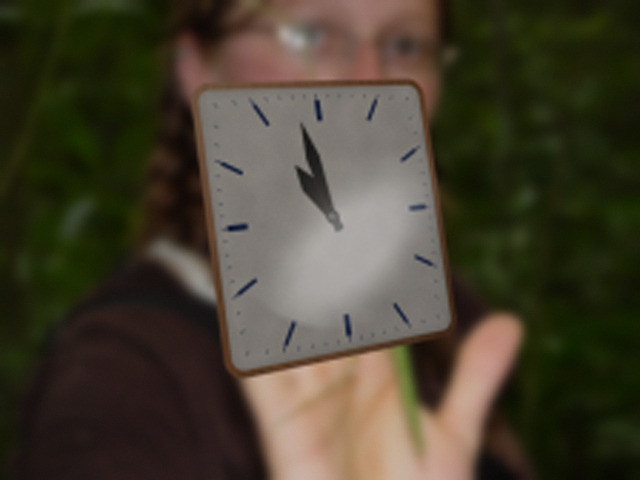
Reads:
10h58
